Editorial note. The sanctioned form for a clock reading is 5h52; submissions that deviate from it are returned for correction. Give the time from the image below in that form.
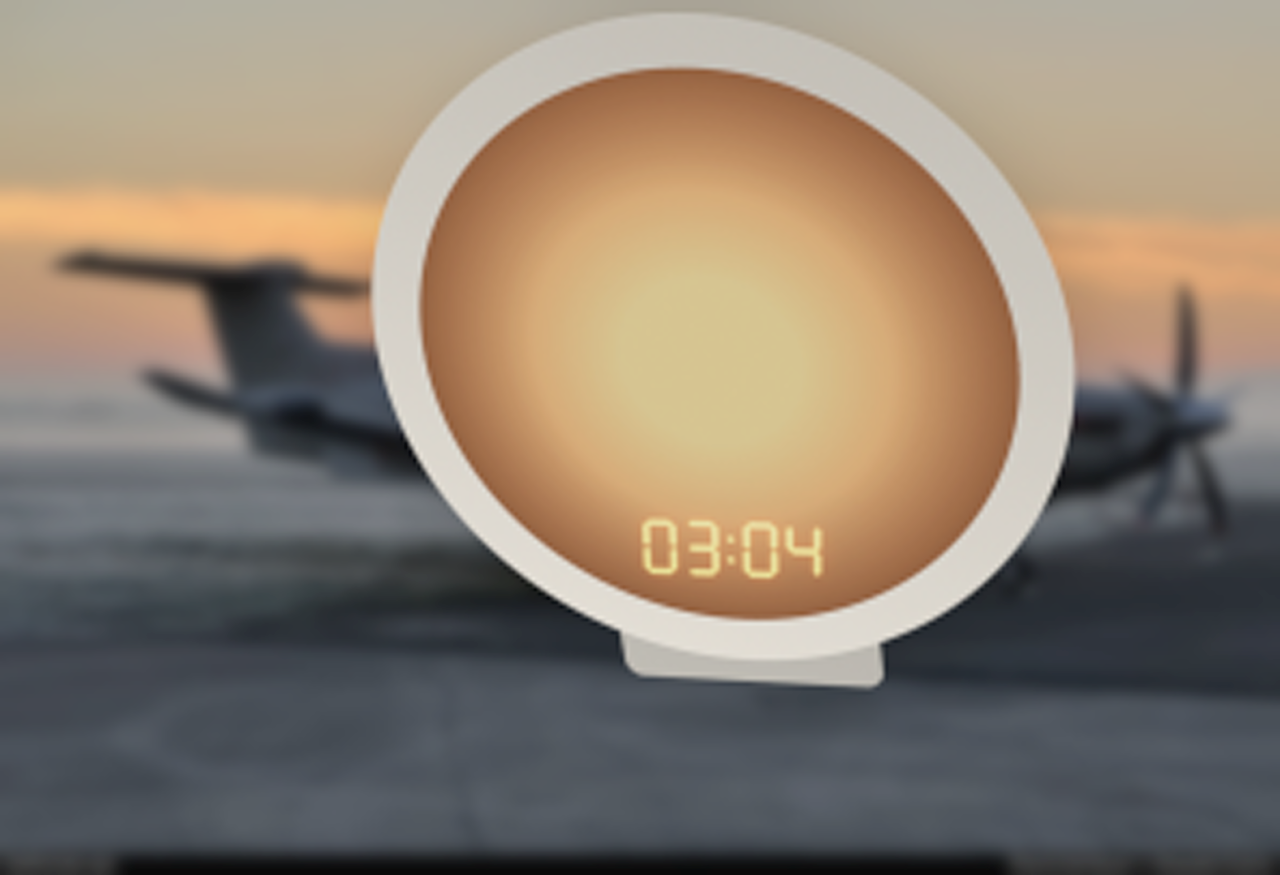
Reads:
3h04
